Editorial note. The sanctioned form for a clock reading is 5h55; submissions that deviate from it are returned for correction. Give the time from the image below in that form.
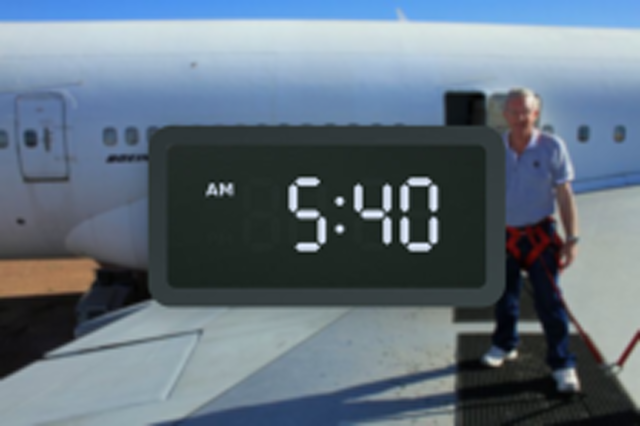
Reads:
5h40
